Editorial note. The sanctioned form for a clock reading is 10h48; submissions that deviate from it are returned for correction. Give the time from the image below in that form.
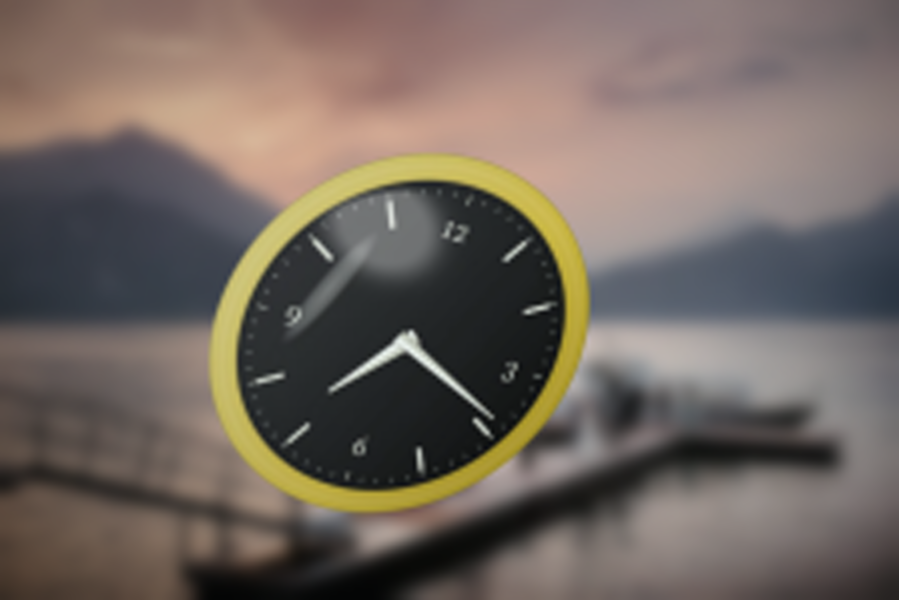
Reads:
7h19
